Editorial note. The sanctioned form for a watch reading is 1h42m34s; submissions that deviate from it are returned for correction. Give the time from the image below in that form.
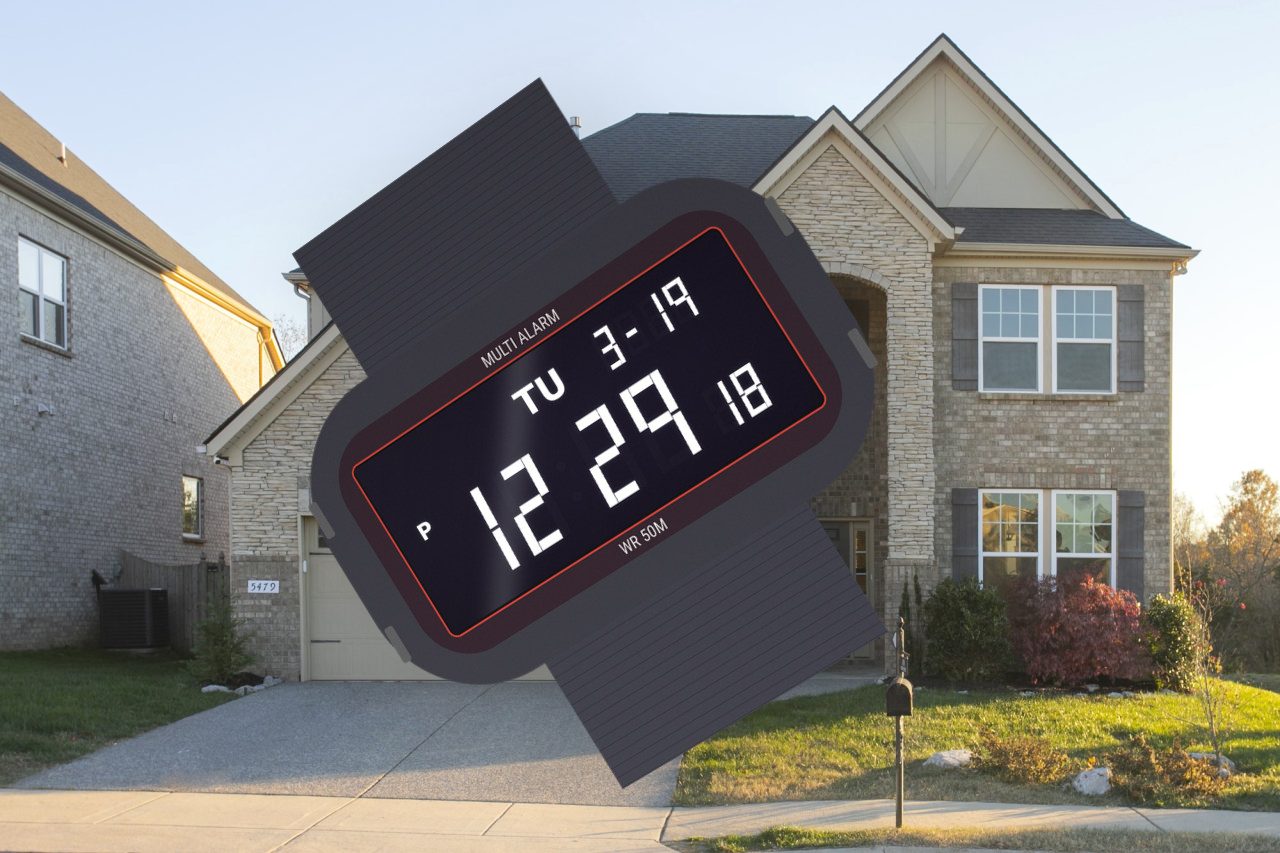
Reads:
12h29m18s
